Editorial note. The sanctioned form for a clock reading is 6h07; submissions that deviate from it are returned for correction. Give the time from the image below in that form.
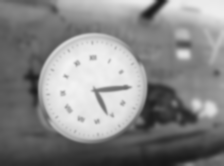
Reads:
5h15
